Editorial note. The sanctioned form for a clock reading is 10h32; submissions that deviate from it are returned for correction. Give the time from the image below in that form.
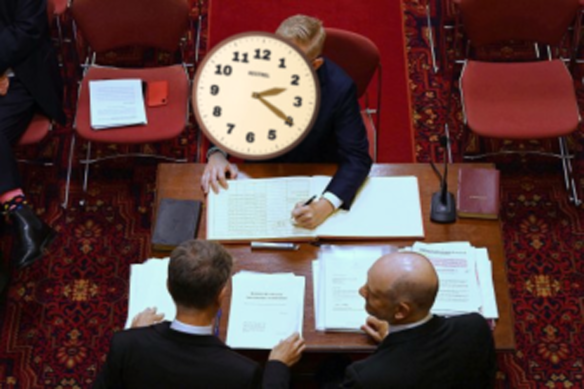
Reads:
2h20
